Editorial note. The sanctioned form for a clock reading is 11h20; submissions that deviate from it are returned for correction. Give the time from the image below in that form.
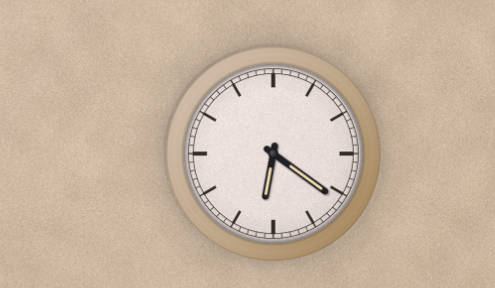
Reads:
6h21
